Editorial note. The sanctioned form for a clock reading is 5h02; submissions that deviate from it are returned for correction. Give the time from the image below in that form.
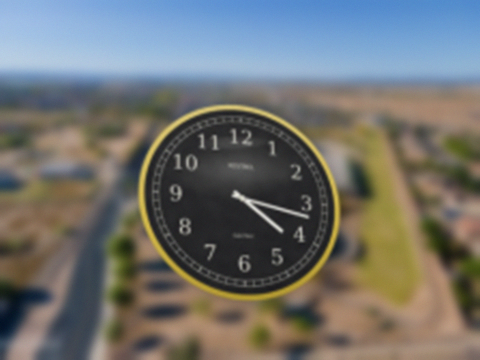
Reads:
4h17
